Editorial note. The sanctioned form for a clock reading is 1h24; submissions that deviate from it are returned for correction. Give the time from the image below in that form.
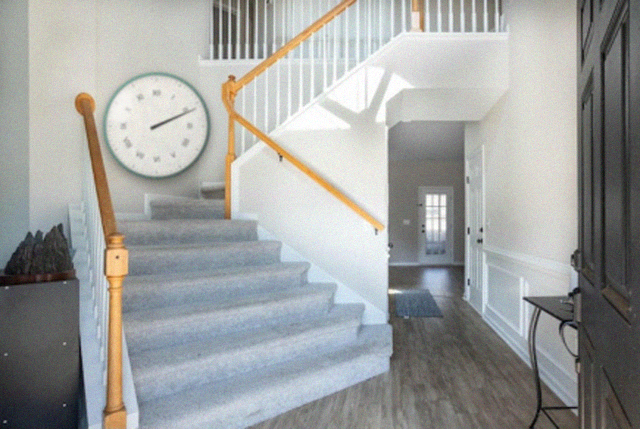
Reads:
2h11
